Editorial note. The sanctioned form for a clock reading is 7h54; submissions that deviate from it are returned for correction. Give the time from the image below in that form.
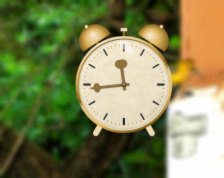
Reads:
11h44
